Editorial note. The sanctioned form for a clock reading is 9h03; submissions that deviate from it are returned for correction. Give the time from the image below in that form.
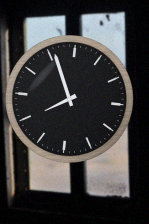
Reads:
7h56
